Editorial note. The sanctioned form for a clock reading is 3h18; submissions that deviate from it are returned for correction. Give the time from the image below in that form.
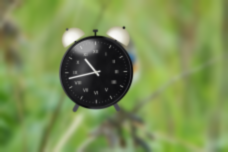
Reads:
10h43
